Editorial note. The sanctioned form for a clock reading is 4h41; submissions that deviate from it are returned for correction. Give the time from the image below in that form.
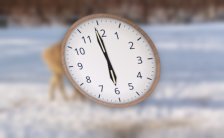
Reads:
5h59
